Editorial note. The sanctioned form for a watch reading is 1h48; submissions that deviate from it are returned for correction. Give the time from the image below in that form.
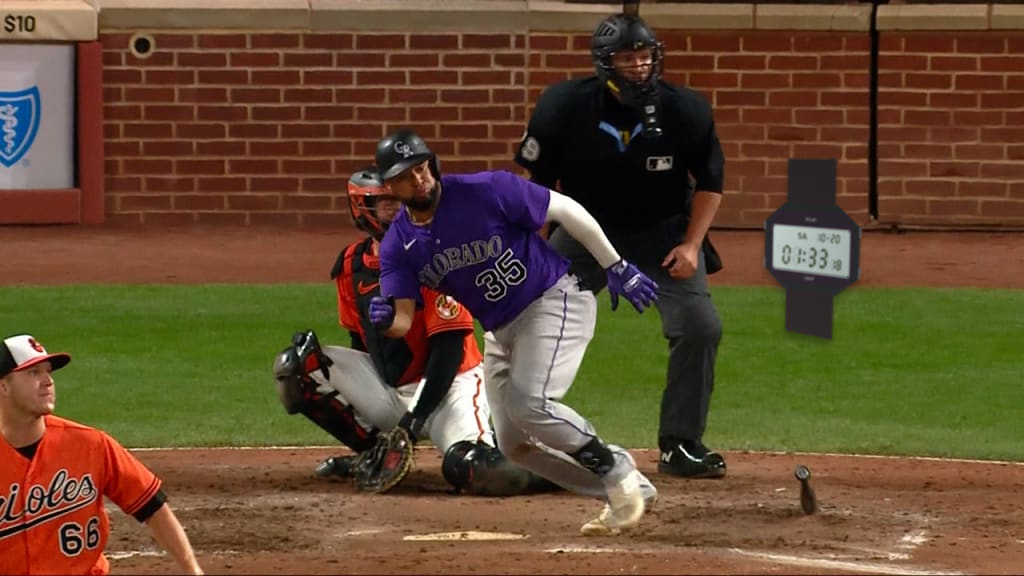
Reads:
1h33
